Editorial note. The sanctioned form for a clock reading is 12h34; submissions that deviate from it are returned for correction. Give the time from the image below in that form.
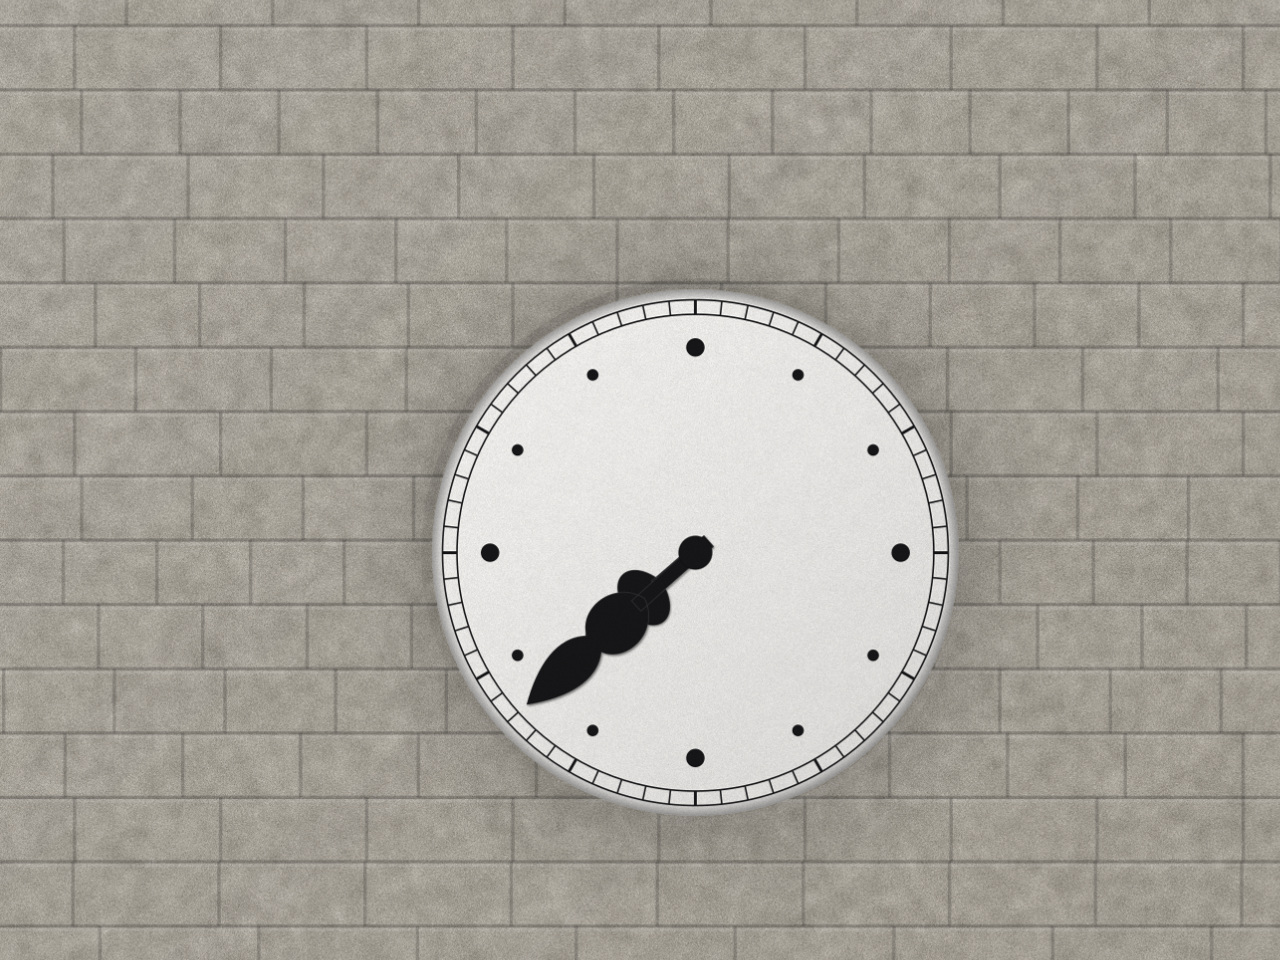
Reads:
7h38
